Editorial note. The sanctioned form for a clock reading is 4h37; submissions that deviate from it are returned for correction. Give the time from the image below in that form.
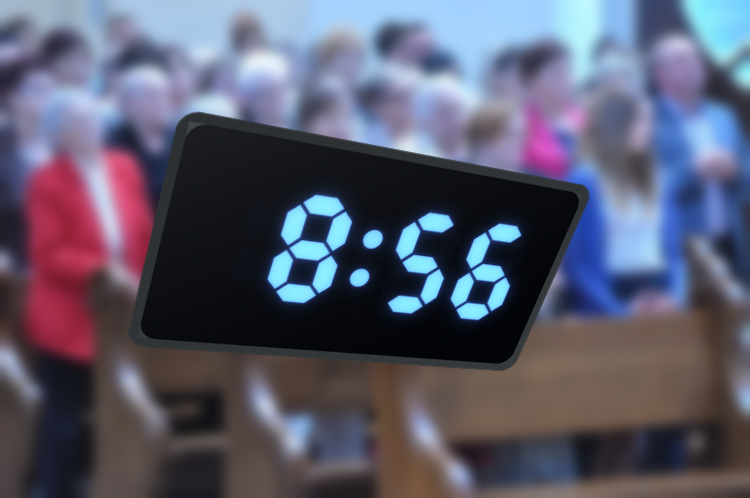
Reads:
8h56
